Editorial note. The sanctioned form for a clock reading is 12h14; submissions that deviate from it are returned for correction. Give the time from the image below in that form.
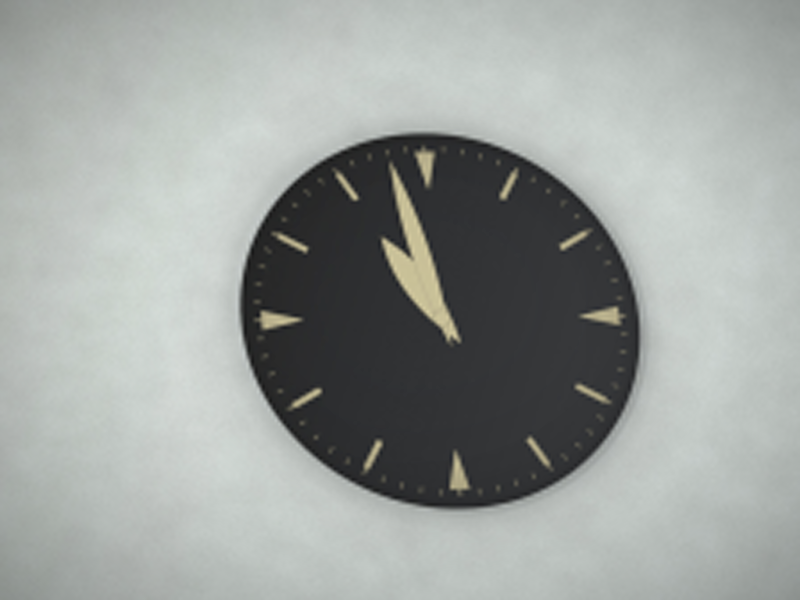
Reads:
10h58
